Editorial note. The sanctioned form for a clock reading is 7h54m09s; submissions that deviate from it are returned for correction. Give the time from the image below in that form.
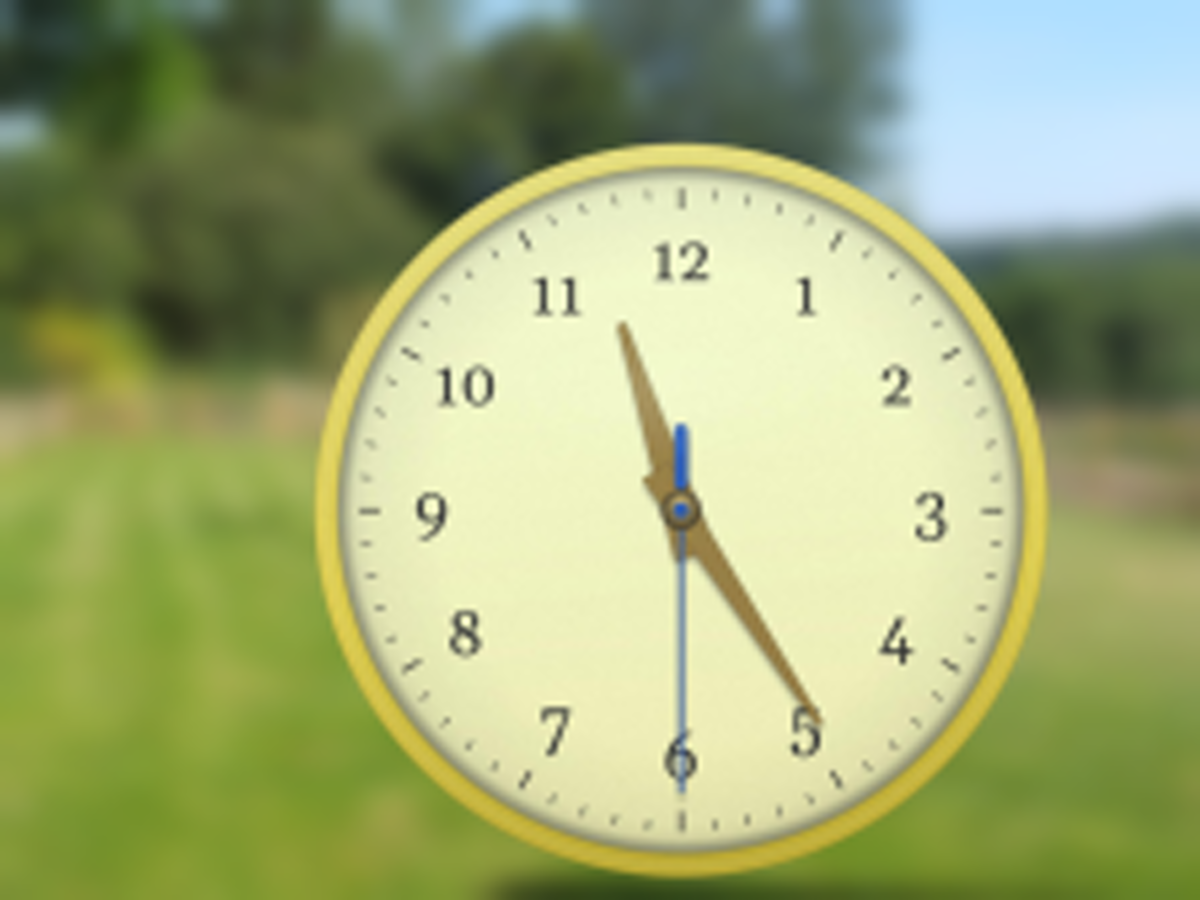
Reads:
11h24m30s
